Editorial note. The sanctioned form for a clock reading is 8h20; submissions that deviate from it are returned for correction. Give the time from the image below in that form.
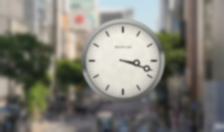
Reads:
3h18
